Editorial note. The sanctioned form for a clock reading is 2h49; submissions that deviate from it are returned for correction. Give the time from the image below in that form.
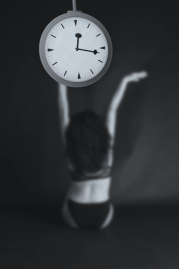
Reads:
12h17
